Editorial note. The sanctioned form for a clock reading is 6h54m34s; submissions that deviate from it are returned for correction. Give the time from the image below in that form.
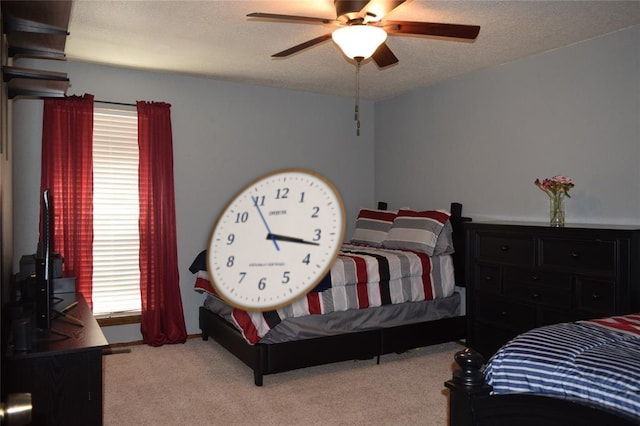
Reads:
3h16m54s
